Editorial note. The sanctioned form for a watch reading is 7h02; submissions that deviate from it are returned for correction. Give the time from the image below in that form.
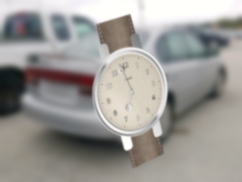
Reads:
6h58
